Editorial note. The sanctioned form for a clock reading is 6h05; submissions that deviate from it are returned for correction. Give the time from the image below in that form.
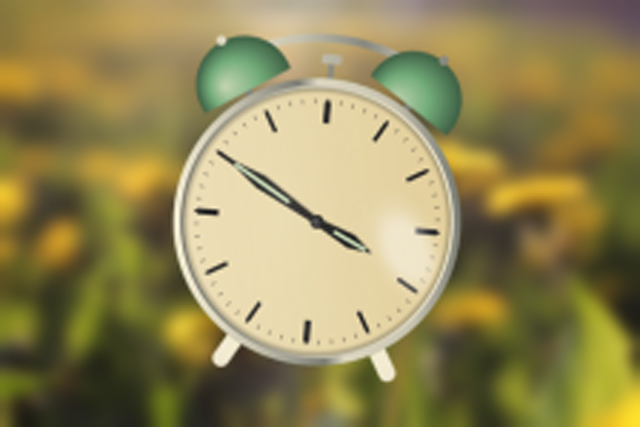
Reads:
3h50
